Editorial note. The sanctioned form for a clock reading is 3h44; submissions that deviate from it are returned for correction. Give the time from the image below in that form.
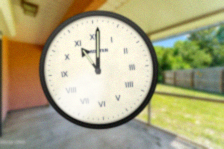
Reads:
11h01
